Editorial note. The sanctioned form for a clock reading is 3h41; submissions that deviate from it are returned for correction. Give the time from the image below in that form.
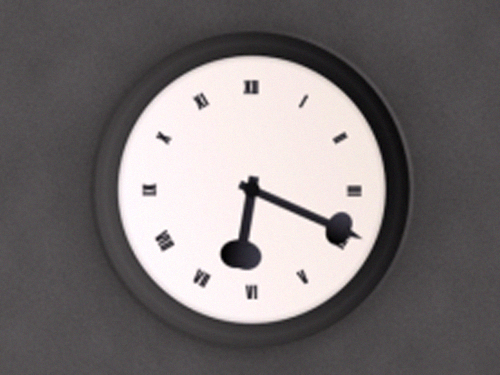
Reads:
6h19
